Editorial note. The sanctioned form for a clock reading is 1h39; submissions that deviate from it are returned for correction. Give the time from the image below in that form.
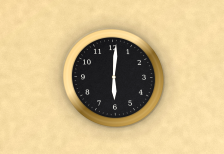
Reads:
6h01
